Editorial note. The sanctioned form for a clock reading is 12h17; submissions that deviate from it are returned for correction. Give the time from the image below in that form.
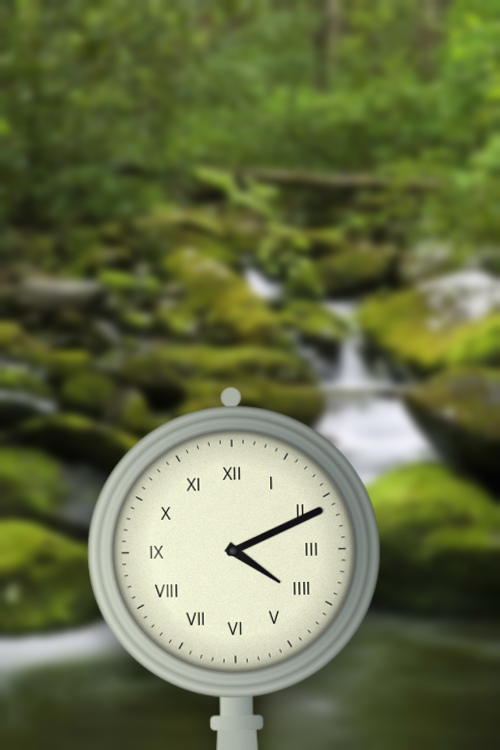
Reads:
4h11
